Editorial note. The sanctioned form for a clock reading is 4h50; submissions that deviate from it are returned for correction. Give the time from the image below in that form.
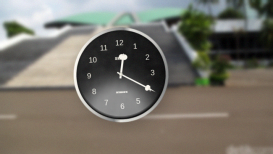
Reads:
12h20
